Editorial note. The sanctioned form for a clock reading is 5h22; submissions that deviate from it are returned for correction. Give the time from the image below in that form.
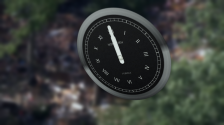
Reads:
12h00
